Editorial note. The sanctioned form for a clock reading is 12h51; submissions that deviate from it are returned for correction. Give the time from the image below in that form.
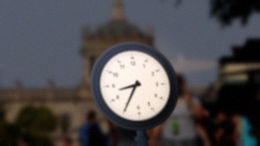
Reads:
8h35
